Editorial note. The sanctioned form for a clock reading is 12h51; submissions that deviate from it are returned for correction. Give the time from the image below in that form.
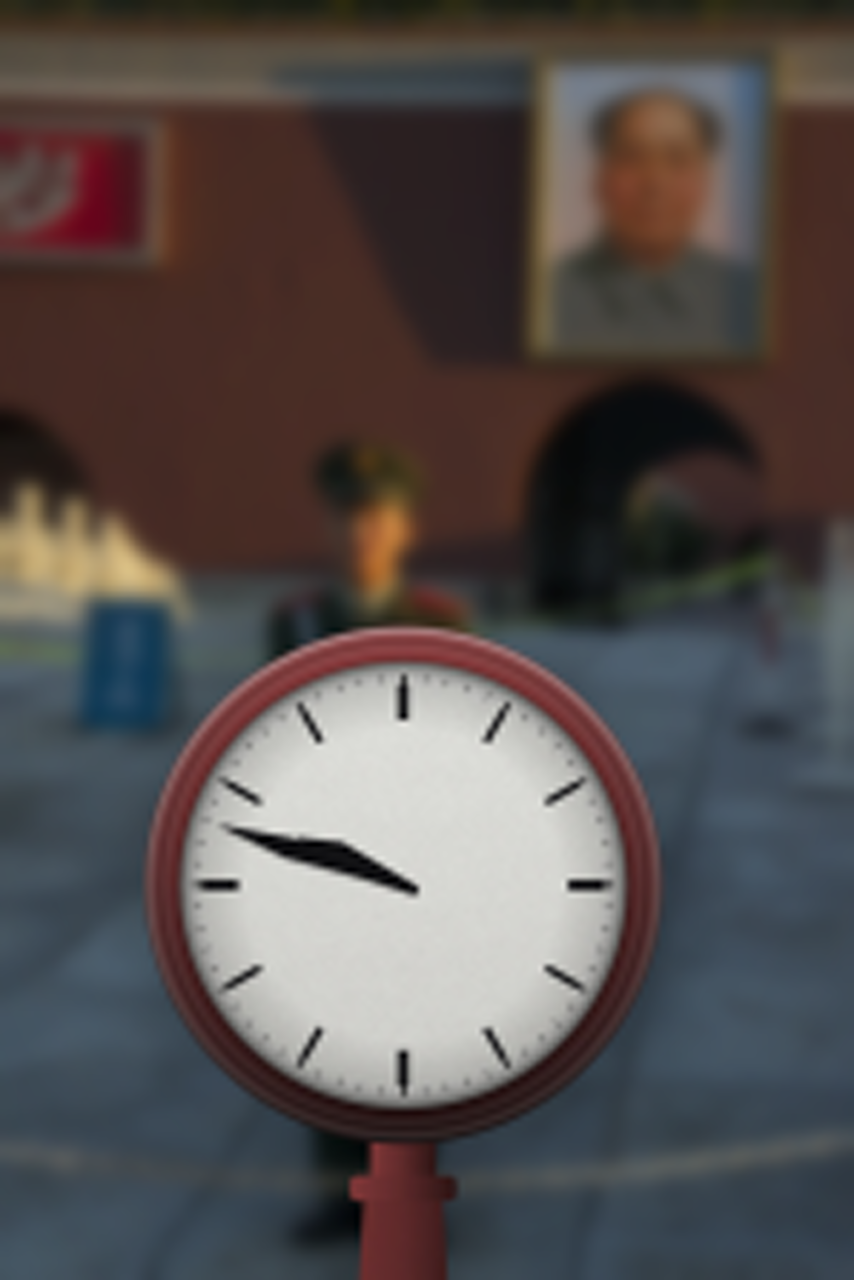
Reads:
9h48
